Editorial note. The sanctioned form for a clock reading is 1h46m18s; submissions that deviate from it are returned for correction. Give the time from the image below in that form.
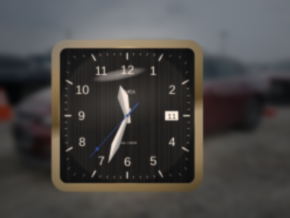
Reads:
11h33m37s
